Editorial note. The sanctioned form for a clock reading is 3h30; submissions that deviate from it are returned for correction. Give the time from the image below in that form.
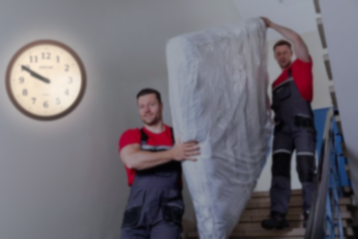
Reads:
9h50
